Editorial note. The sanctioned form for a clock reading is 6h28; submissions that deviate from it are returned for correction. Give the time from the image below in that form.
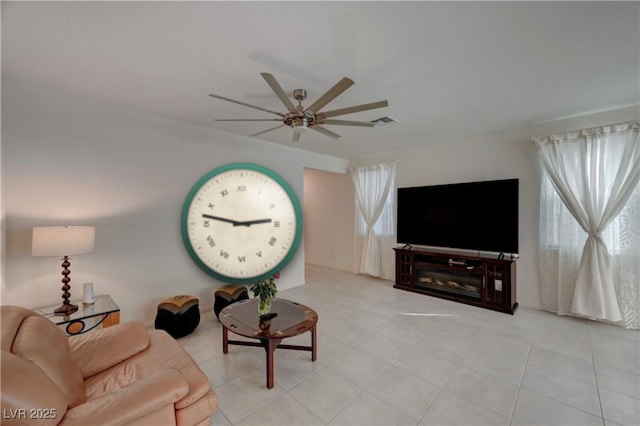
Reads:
2h47
